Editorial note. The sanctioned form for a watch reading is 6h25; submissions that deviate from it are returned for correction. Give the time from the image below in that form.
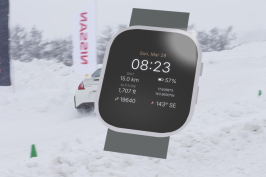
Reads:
8h23
